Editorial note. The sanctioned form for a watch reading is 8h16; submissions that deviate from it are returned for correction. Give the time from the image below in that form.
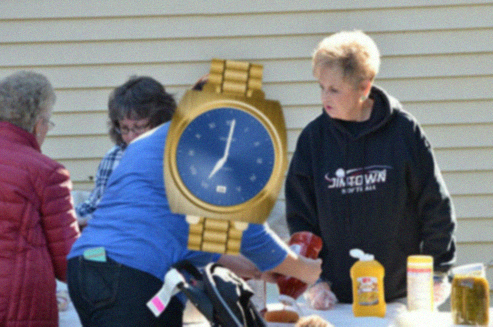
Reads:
7h01
